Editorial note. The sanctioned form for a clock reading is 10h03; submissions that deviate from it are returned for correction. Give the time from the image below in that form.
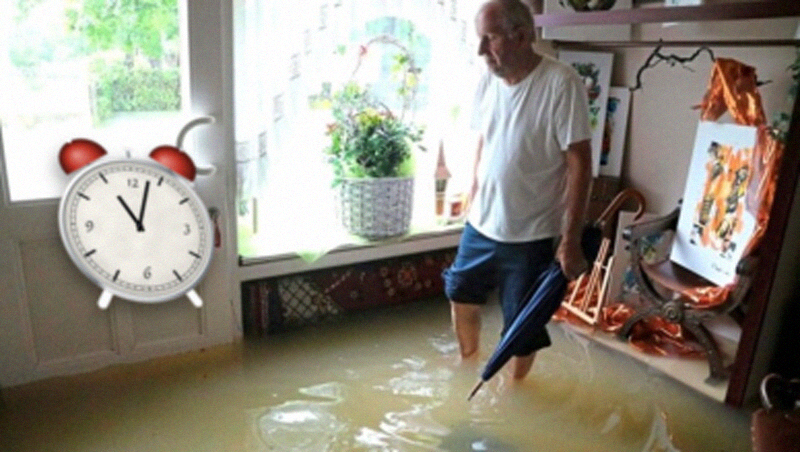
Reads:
11h03
